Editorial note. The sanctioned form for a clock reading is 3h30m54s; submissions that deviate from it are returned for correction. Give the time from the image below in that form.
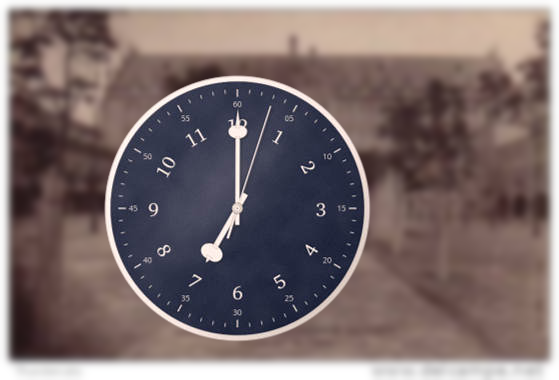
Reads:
7h00m03s
